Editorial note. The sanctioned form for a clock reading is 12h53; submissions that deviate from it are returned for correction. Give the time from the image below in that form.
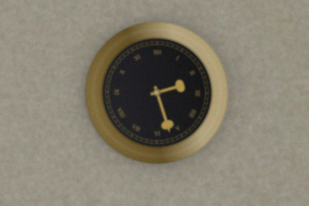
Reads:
2h27
